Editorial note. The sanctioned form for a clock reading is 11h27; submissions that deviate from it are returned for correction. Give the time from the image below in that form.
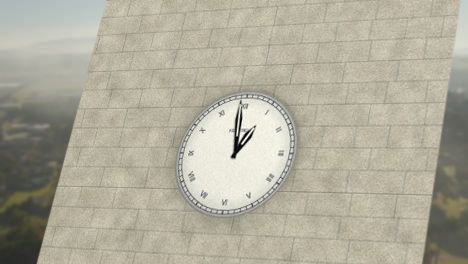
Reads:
12h59
